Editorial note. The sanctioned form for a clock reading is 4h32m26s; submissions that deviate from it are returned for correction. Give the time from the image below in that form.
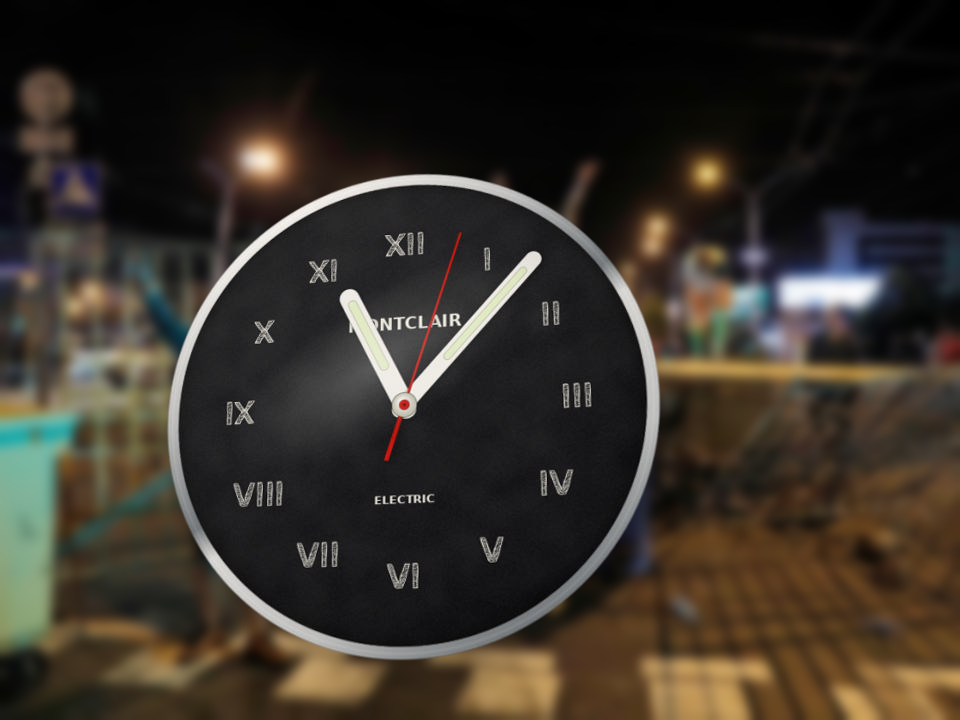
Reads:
11h07m03s
